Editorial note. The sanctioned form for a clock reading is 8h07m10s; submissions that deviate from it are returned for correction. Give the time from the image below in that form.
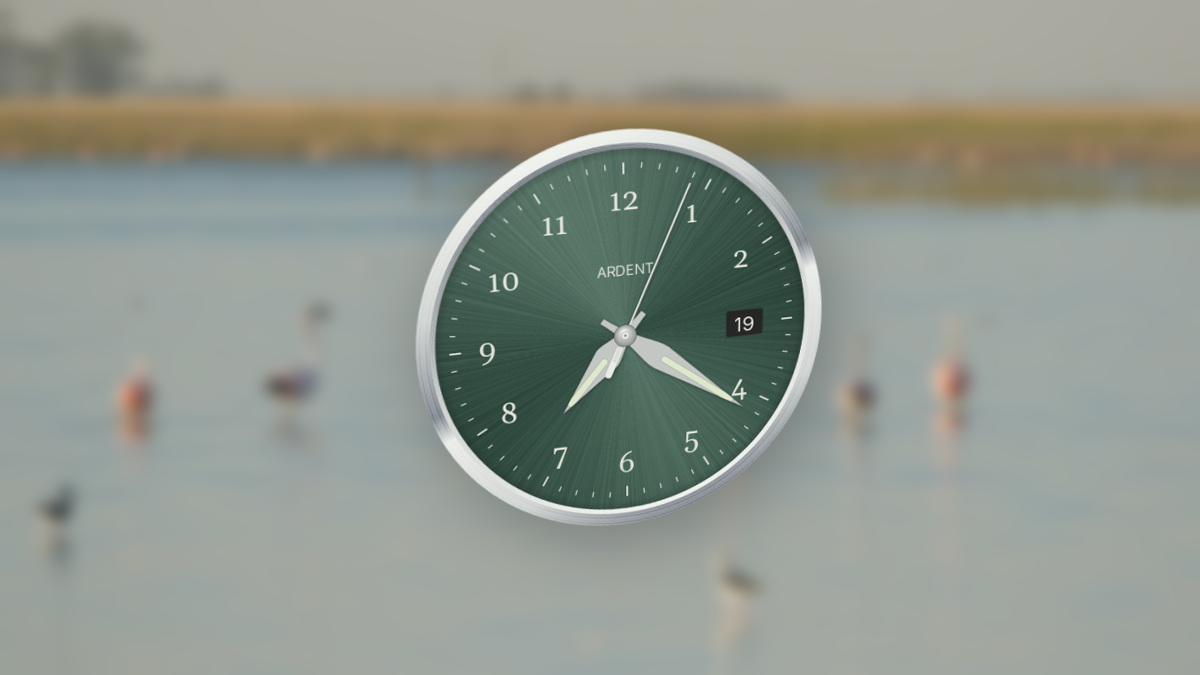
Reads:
7h21m04s
